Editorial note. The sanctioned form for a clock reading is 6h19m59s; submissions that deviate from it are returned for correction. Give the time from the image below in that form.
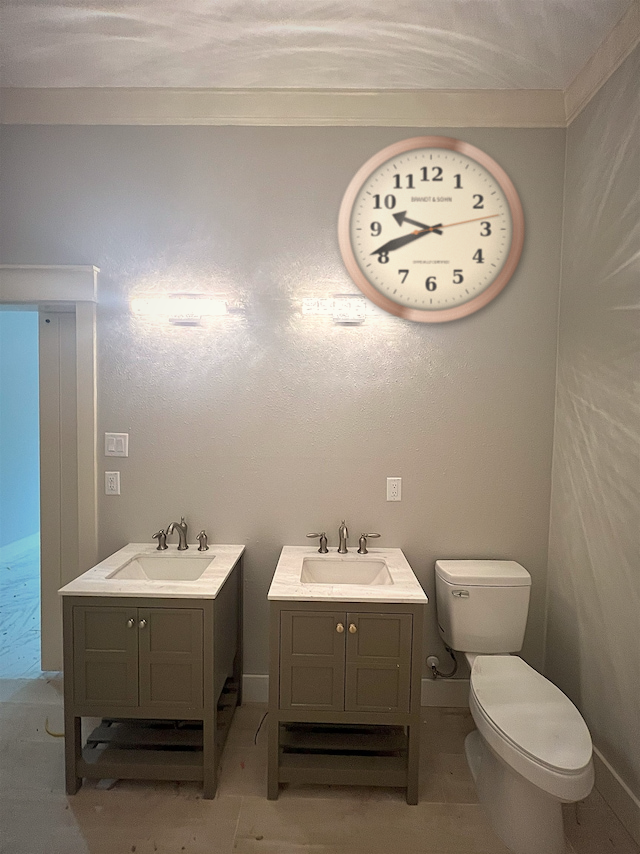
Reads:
9h41m13s
